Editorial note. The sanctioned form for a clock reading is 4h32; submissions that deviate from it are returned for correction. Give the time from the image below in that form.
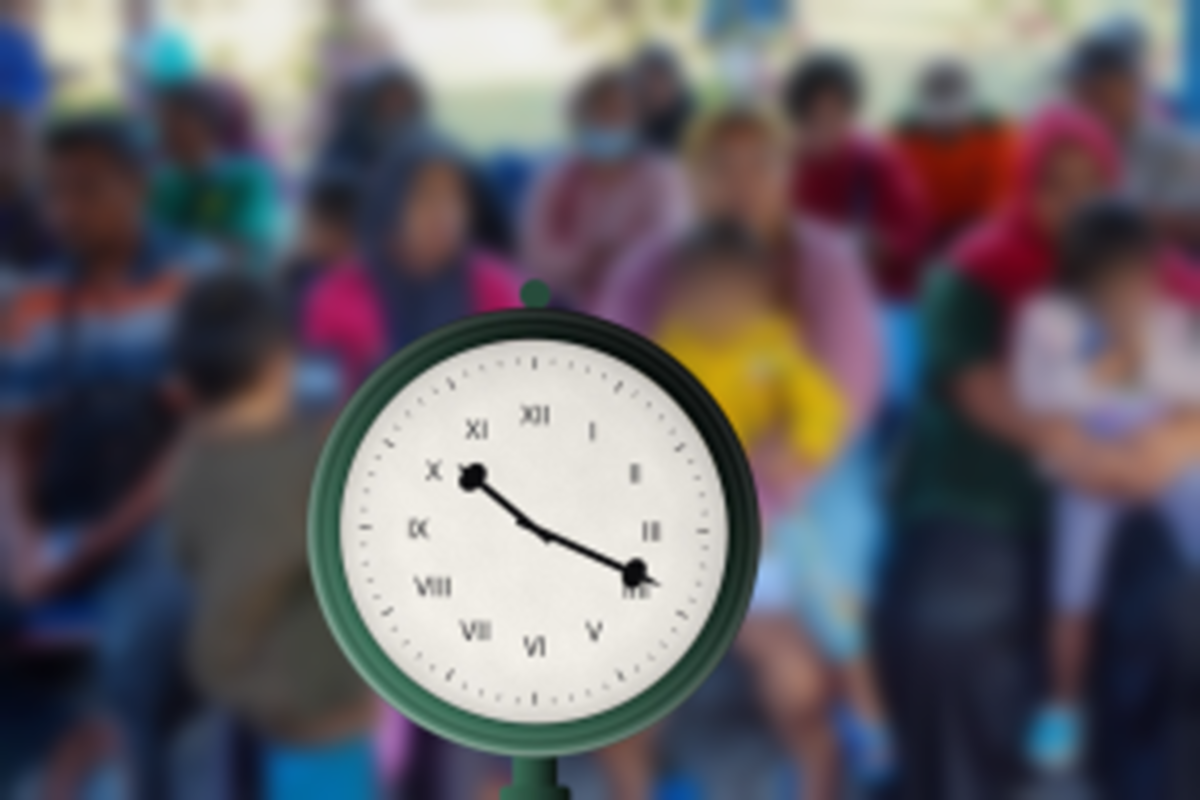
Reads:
10h19
